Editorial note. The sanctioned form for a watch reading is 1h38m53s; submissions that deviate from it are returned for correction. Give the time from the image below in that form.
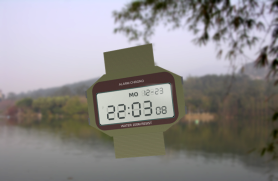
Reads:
22h03m08s
